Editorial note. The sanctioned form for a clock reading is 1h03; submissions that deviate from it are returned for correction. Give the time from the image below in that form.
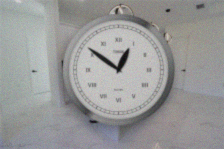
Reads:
12h51
